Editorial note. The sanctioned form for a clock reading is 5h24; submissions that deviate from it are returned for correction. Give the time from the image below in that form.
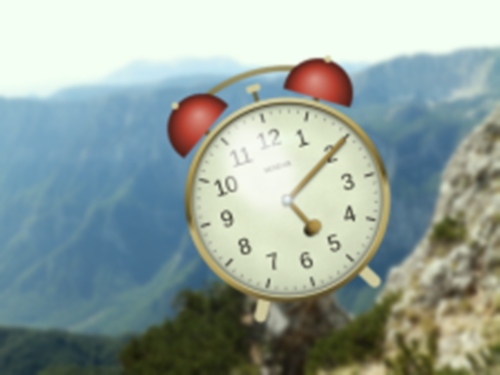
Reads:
5h10
